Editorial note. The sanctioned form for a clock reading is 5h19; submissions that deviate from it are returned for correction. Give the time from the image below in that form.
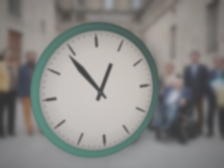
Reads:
12h54
